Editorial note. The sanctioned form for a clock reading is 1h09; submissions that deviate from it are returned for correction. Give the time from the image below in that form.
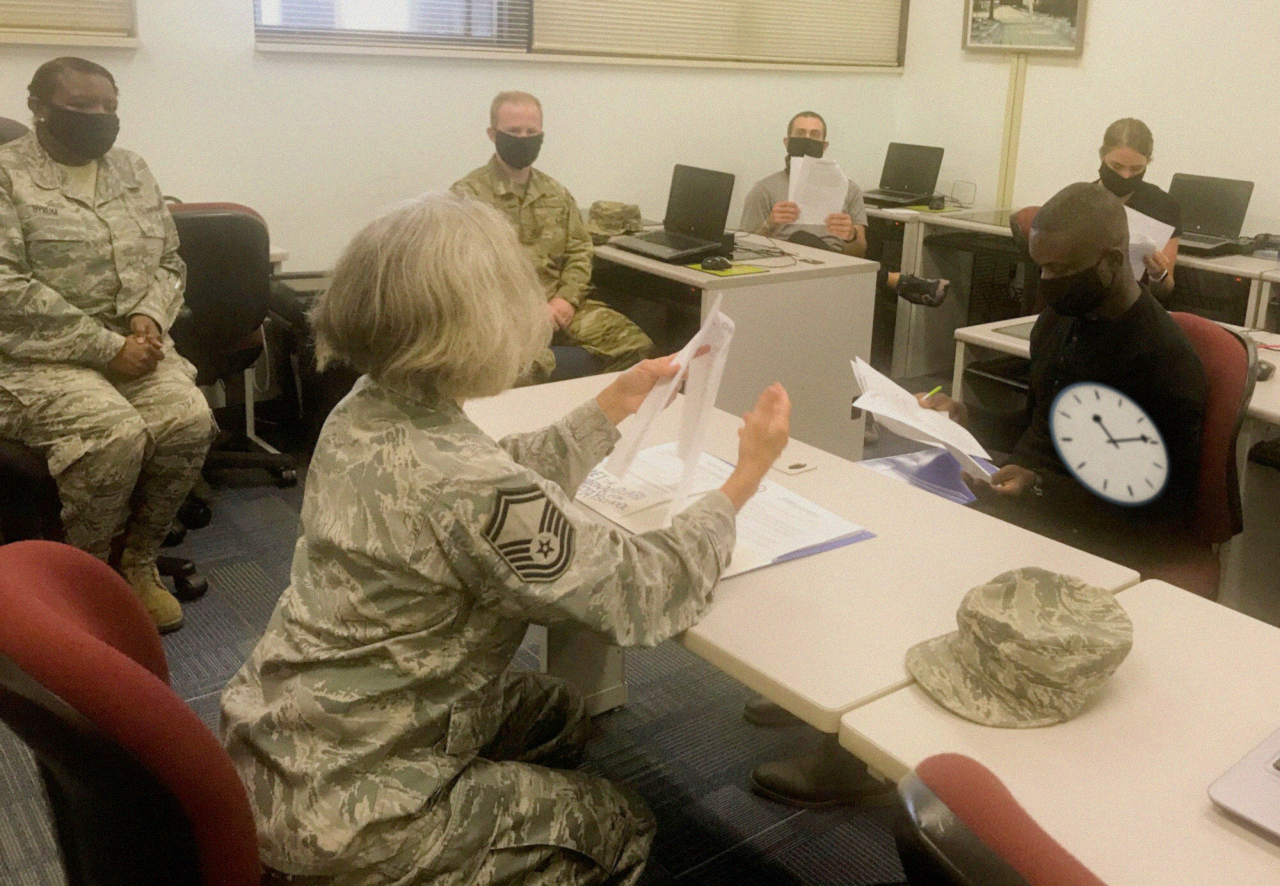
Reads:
11h14
